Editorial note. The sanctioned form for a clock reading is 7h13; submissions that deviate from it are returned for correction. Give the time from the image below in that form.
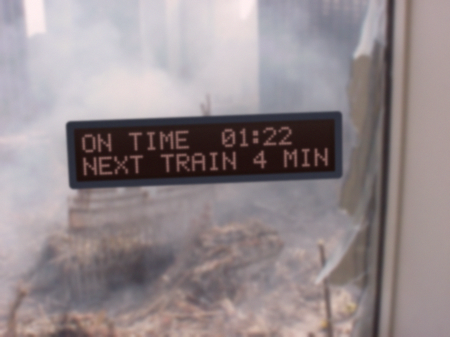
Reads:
1h22
